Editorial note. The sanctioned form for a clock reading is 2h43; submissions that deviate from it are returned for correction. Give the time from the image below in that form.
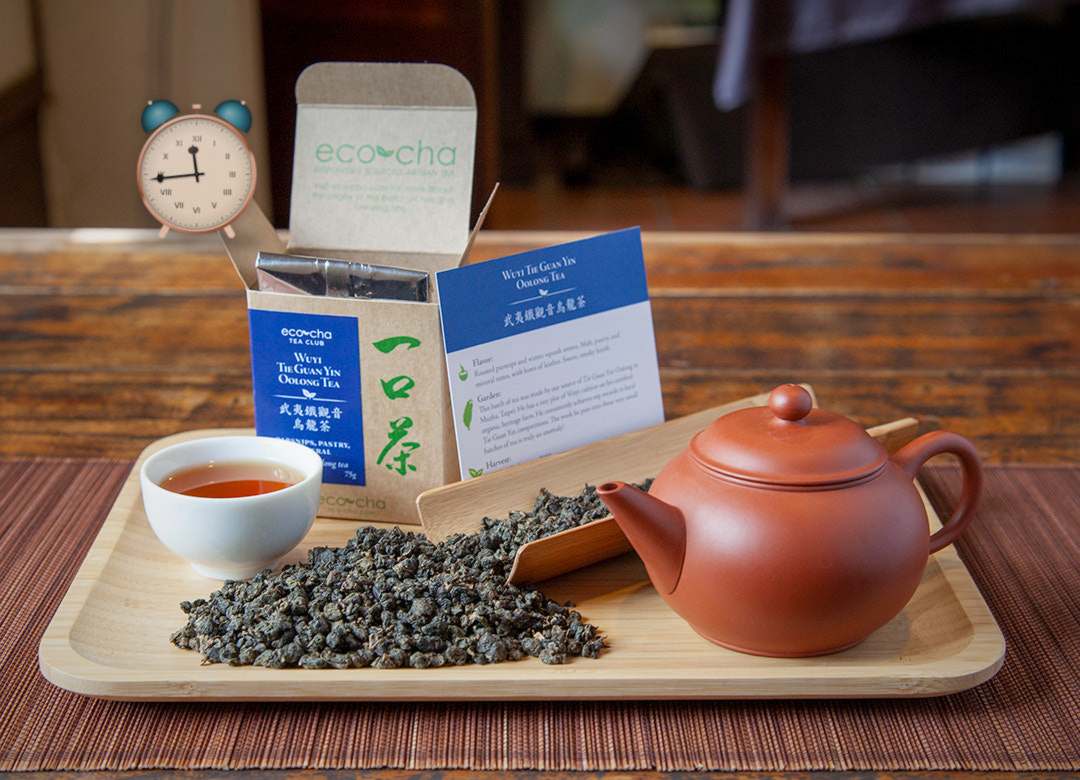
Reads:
11h44
